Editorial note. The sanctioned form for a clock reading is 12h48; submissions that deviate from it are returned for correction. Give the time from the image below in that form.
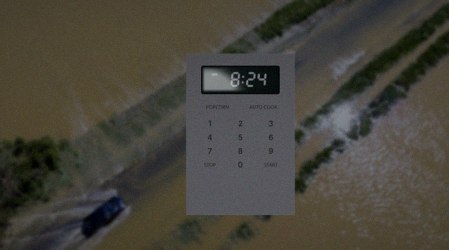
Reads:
8h24
